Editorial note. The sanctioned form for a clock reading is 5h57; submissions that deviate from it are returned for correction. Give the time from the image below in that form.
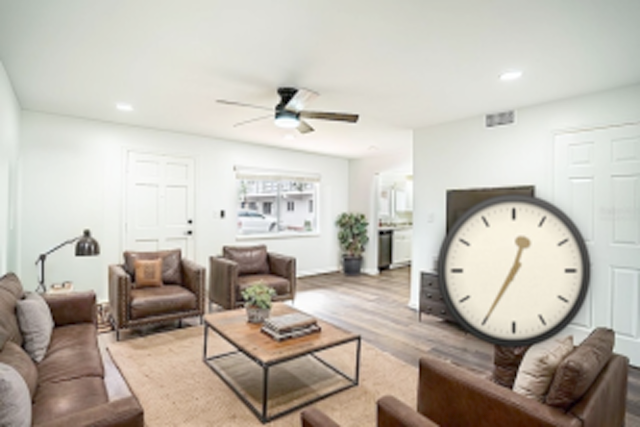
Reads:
12h35
